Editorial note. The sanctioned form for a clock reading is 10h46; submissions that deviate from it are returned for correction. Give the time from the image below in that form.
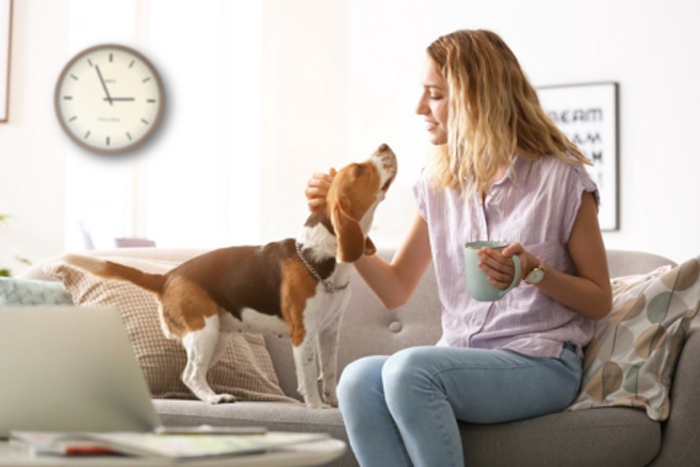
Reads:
2h56
